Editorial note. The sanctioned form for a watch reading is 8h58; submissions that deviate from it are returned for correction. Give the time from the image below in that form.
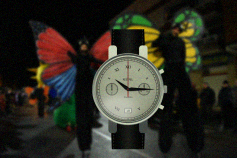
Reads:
10h15
